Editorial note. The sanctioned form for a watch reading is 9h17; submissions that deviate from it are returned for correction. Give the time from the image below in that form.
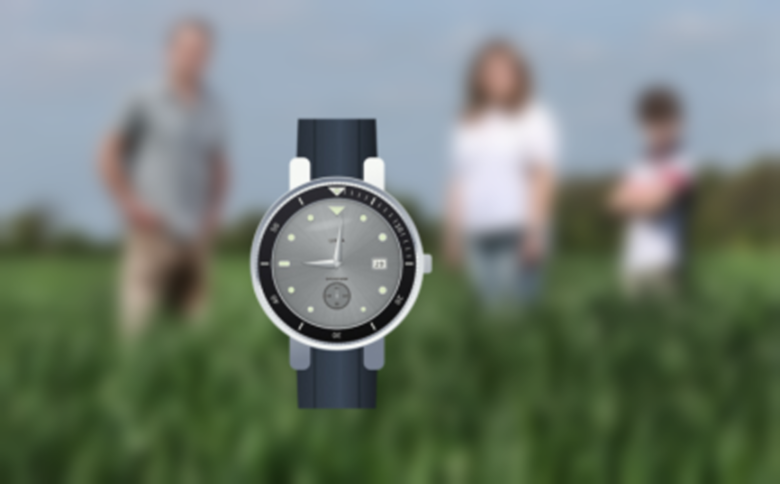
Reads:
9h01
